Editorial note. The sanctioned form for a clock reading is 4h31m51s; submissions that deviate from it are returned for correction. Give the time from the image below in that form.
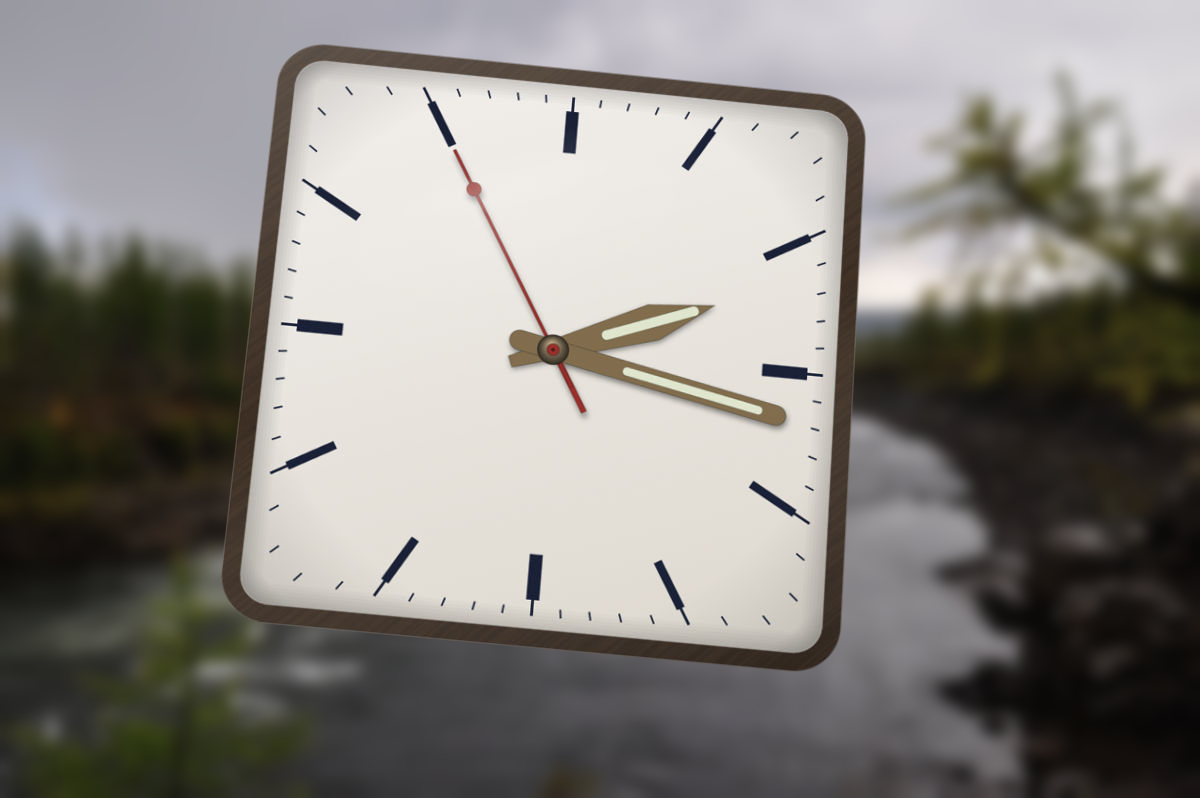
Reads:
2h16m55s
